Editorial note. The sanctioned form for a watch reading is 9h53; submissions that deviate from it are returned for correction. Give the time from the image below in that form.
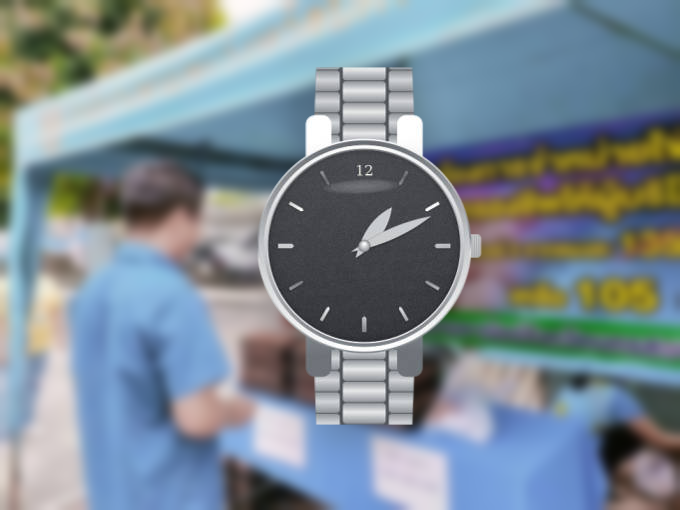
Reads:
1h11
